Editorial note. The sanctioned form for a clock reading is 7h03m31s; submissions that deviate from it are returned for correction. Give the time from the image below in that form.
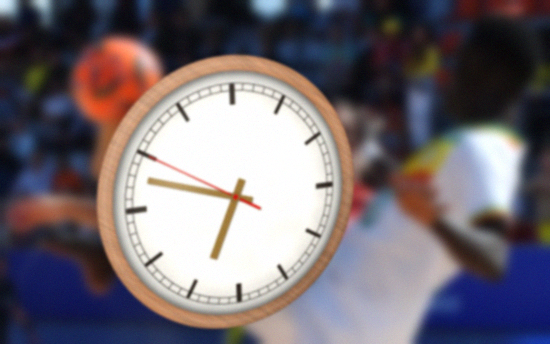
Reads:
6h47m50s
